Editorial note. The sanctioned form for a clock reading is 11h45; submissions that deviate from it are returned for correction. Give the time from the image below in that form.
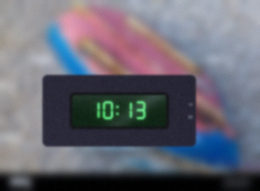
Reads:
10h13
